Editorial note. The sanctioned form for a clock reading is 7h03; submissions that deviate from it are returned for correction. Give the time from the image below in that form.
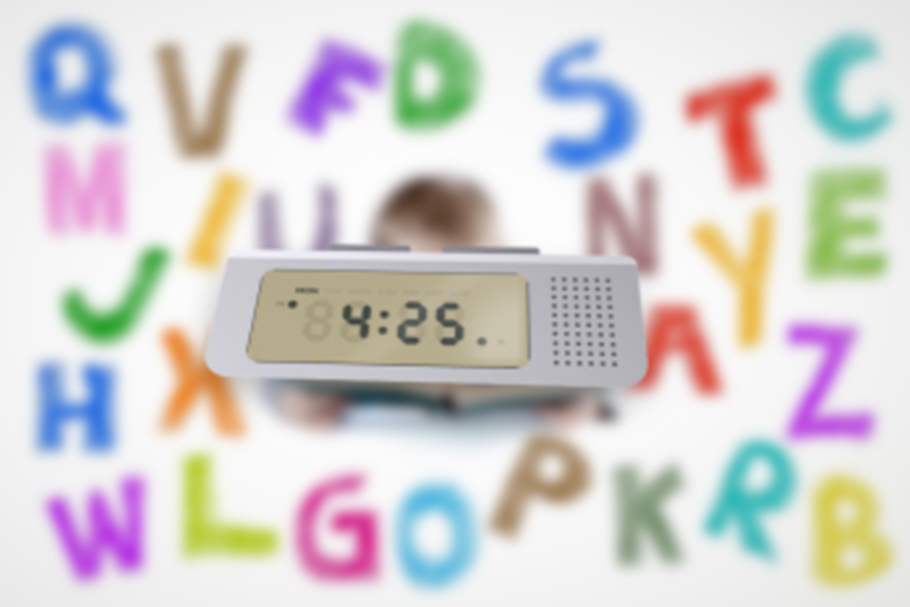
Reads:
4h25
